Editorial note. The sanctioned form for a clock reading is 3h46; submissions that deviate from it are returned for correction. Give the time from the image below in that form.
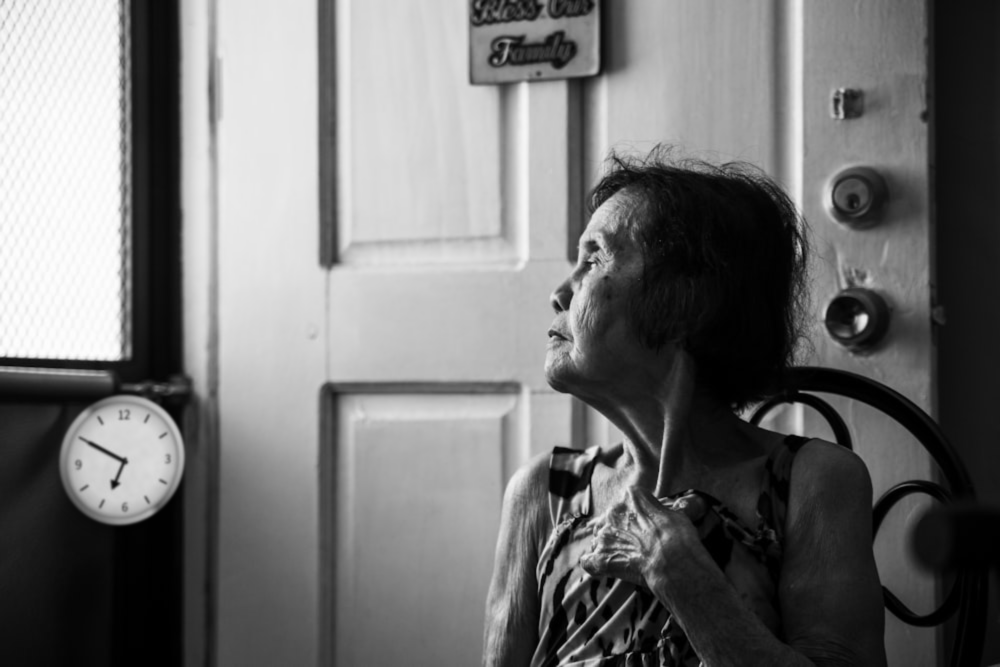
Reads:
6h50
